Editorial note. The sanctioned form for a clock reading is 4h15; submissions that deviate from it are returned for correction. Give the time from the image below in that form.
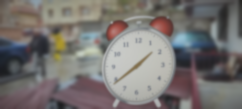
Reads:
1h39
